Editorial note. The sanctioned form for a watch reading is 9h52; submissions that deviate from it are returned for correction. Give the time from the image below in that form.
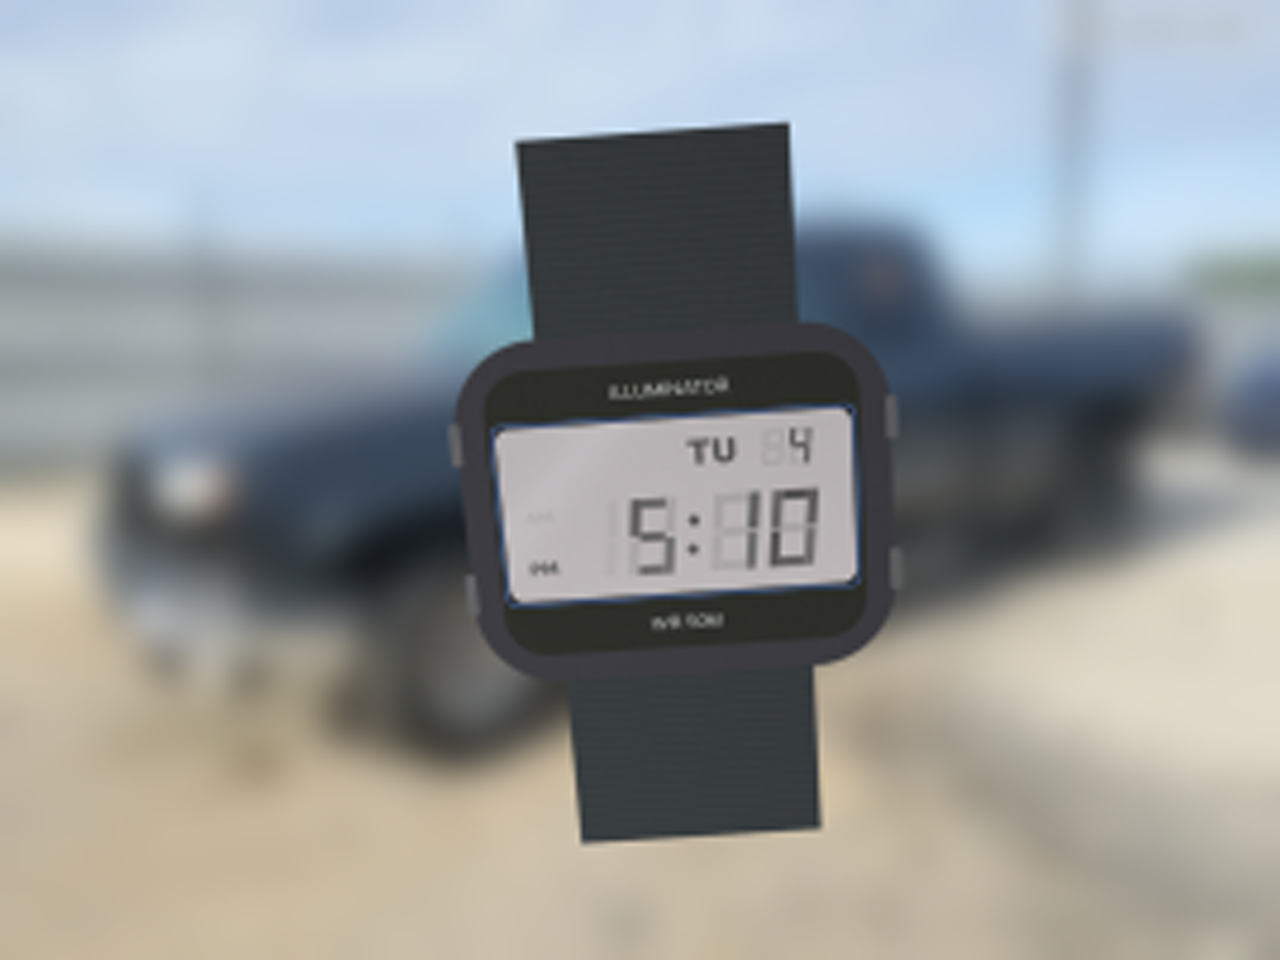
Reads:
5h10
